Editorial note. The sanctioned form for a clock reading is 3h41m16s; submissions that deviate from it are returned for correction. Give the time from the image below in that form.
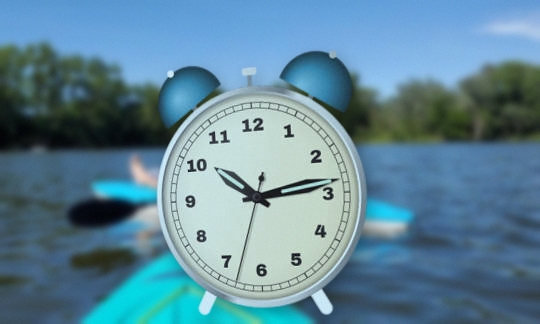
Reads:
10h13m33s
